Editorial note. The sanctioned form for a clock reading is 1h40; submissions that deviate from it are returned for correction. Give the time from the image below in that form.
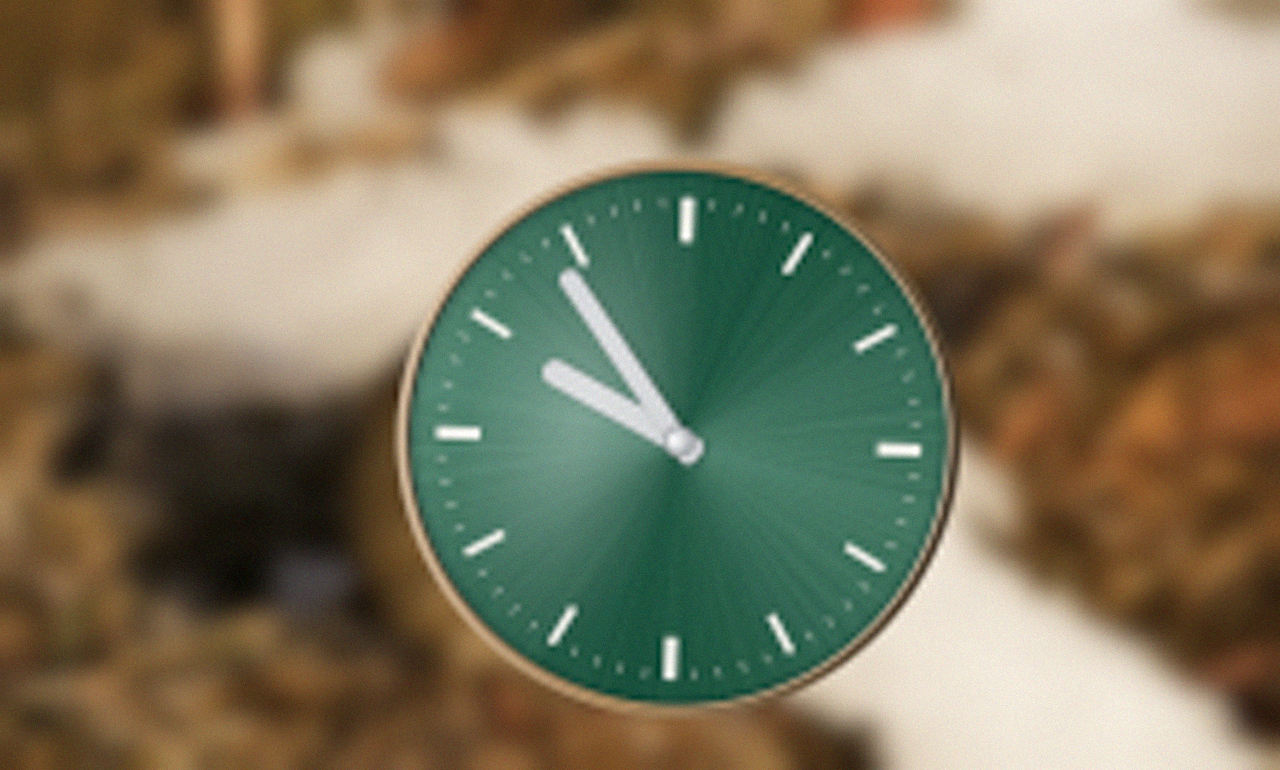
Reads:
9h54
